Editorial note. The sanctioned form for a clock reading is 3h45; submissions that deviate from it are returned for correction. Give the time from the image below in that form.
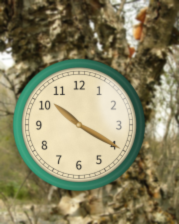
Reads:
10h20
